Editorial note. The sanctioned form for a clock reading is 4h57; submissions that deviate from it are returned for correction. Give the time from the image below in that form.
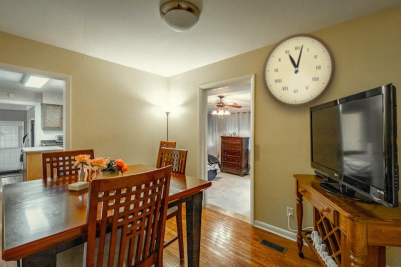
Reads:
11h02
